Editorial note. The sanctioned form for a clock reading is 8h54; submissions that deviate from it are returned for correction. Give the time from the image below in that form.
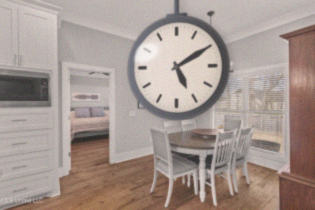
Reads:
5h10
